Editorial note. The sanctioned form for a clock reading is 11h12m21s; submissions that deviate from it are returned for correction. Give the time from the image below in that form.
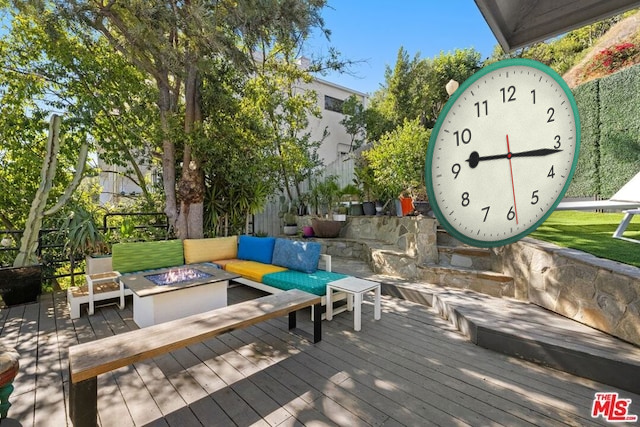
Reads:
9h16m29s
